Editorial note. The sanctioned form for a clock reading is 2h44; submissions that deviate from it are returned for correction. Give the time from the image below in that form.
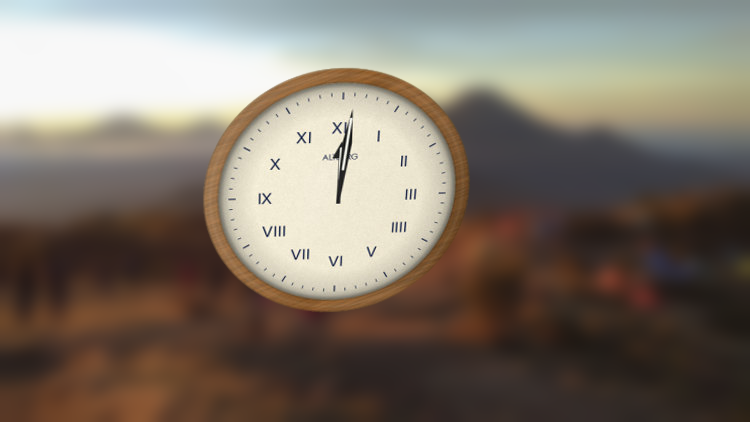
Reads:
12h01
